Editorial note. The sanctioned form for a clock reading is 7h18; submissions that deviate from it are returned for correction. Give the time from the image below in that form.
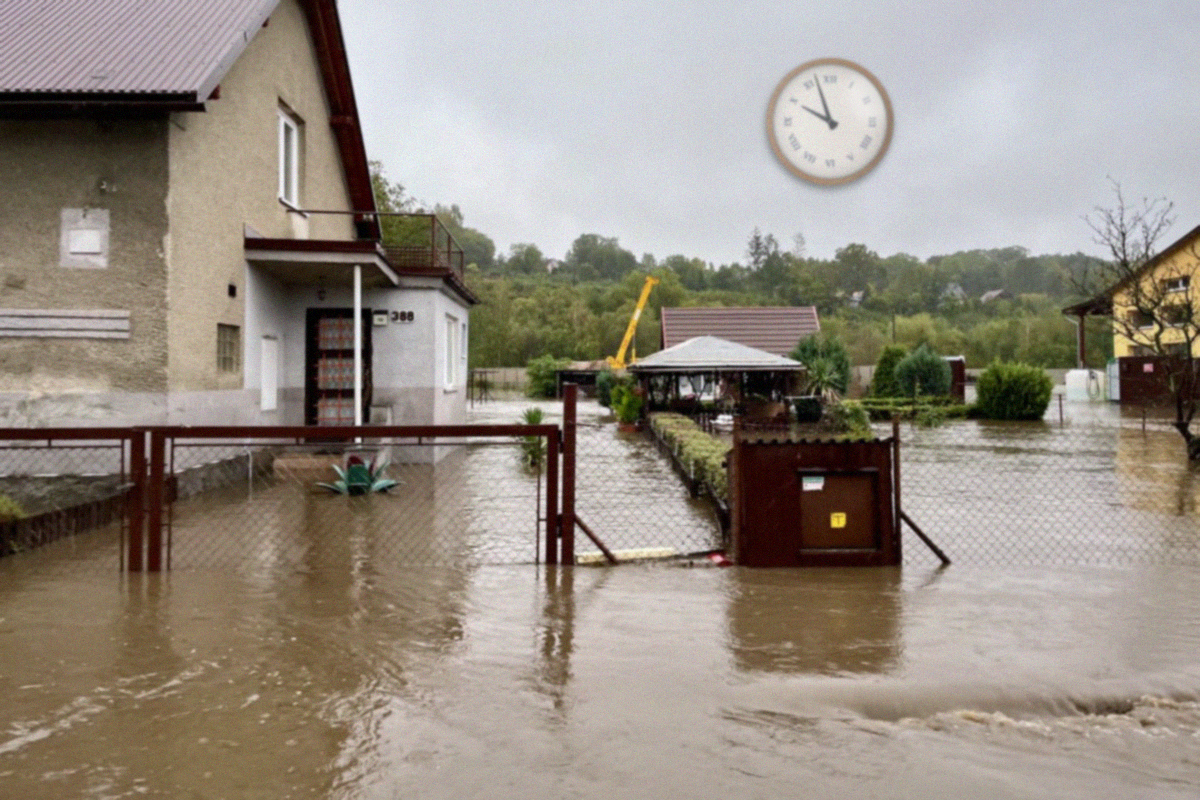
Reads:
9h57
